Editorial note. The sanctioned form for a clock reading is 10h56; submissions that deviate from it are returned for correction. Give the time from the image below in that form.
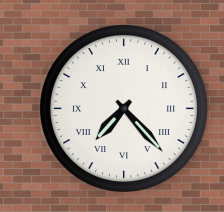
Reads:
7h23
